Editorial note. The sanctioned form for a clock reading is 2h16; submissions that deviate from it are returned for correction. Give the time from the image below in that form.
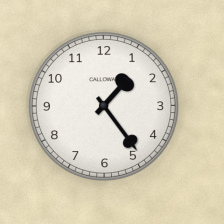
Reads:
1h24
